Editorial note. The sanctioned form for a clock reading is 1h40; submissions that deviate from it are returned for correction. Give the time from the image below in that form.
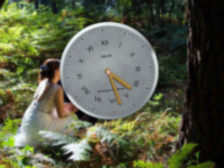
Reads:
4h28
